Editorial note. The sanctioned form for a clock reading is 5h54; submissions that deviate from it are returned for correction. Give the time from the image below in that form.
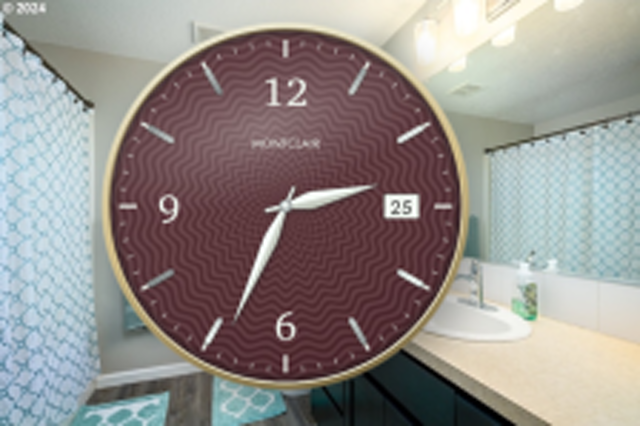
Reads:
2h34
